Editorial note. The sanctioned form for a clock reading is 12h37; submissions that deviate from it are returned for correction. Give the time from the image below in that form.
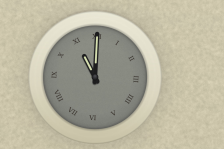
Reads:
11h00
